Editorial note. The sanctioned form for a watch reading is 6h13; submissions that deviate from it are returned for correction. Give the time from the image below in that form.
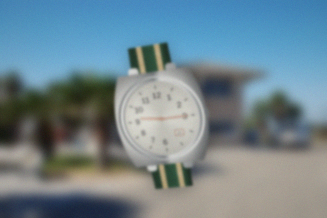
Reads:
9h15
